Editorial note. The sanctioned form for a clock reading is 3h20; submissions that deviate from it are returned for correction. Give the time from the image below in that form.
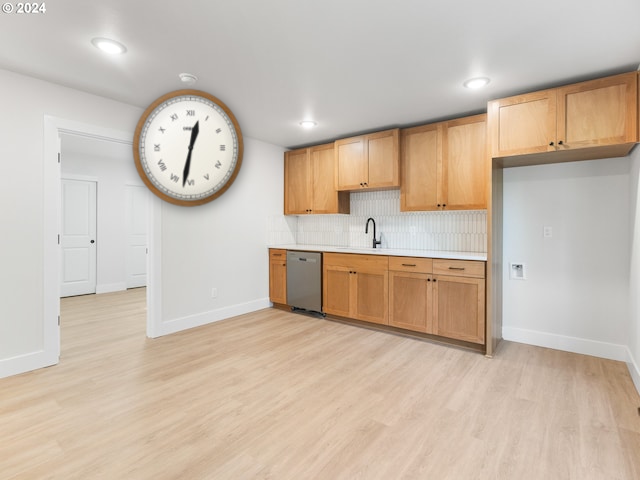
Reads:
12h32
